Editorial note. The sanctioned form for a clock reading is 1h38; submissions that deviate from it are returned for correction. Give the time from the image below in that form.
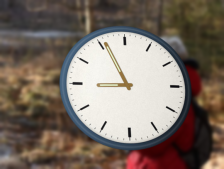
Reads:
8h56
